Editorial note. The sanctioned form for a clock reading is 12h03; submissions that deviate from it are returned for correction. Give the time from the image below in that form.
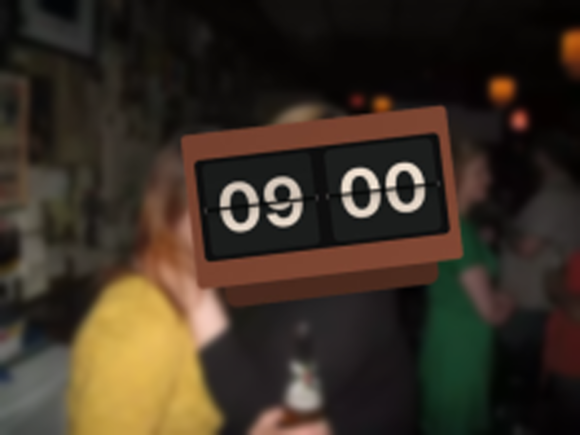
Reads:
9h00
